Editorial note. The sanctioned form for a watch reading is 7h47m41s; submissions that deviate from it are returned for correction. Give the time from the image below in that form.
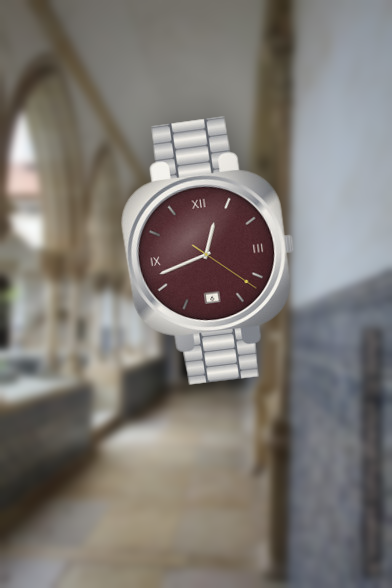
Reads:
12h42m22s
